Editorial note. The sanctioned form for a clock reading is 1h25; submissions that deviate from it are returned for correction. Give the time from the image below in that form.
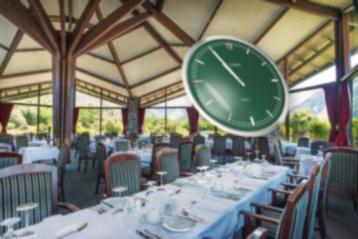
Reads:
10h55
